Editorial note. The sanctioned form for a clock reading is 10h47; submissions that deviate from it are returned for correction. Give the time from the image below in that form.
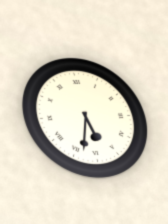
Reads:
5h33
